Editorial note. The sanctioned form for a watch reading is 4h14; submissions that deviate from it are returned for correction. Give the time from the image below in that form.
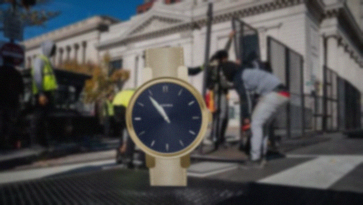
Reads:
10h54
